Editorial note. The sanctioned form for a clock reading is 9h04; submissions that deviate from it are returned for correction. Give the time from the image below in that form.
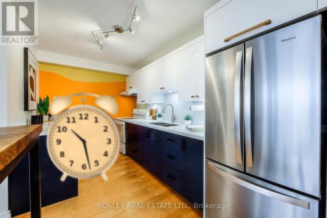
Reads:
10h28
